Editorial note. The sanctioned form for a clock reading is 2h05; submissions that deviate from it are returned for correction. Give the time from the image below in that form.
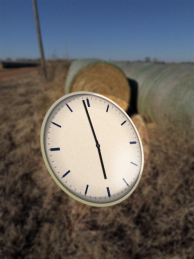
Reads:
5h59
